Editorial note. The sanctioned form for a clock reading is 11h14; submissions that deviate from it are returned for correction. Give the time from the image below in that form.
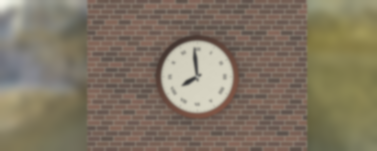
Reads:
7h59
